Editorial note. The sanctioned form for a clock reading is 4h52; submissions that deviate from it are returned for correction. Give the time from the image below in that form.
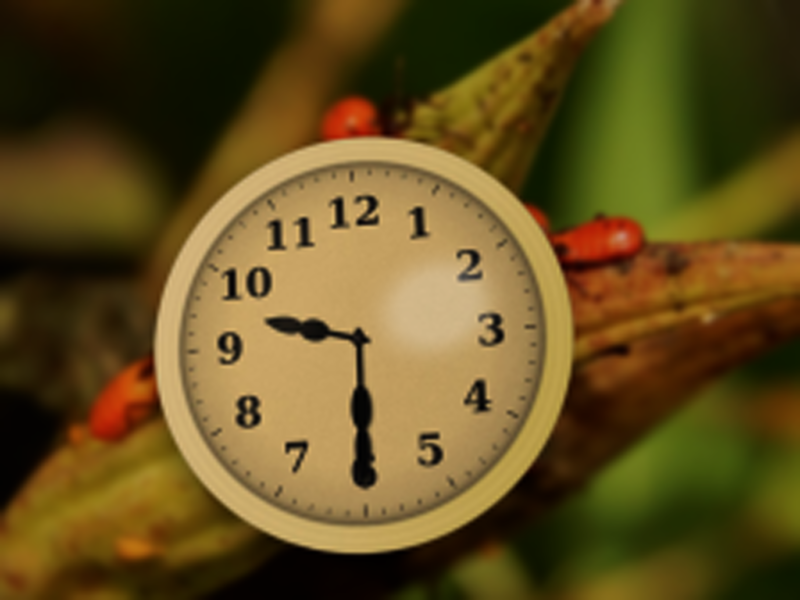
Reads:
9h30
